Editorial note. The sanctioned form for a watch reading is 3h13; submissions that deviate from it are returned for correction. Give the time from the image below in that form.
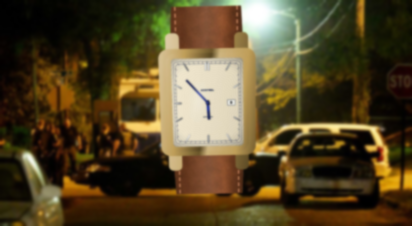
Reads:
5h53
